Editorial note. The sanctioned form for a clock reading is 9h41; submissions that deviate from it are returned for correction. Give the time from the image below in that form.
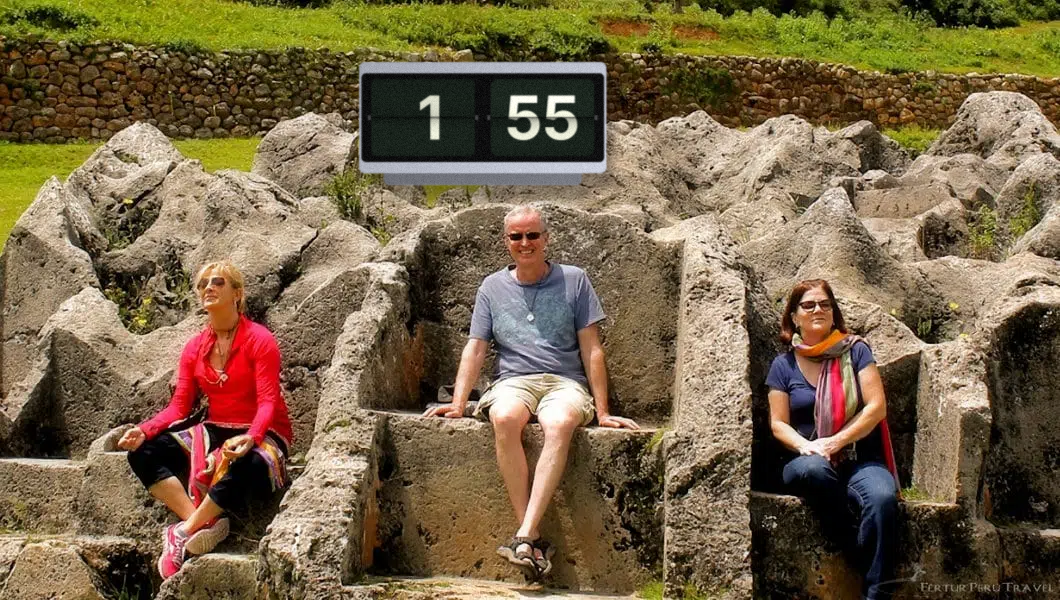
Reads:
1h55
